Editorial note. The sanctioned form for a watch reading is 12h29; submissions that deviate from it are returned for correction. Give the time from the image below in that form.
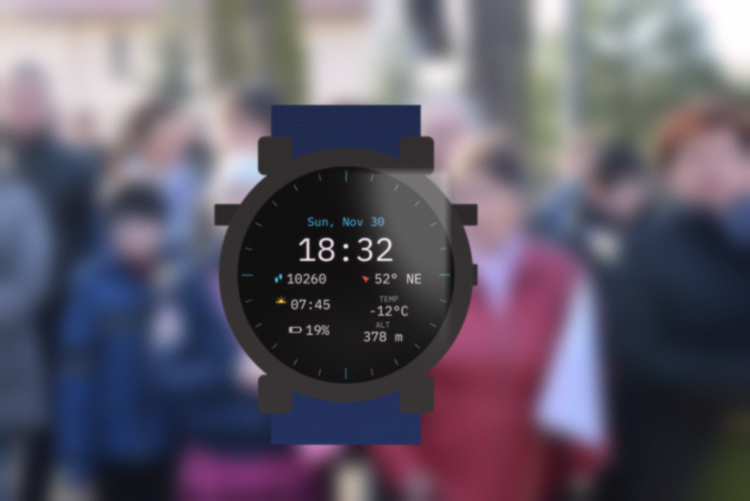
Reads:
18h32
